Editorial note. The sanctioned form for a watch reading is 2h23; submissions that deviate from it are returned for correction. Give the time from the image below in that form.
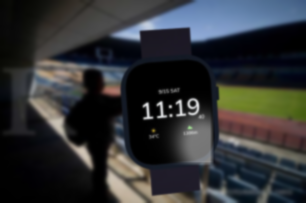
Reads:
11h19
